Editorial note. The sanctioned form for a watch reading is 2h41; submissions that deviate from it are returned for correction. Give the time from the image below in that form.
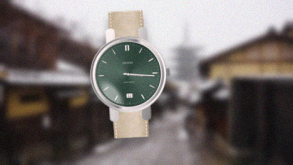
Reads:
3h16
